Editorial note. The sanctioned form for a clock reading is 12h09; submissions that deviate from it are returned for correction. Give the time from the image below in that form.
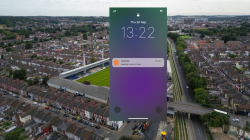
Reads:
13h22
